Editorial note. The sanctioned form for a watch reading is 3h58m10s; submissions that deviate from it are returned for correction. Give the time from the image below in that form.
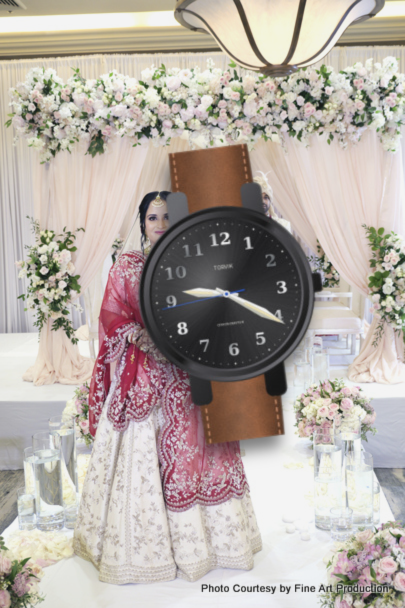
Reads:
9h20m44s
